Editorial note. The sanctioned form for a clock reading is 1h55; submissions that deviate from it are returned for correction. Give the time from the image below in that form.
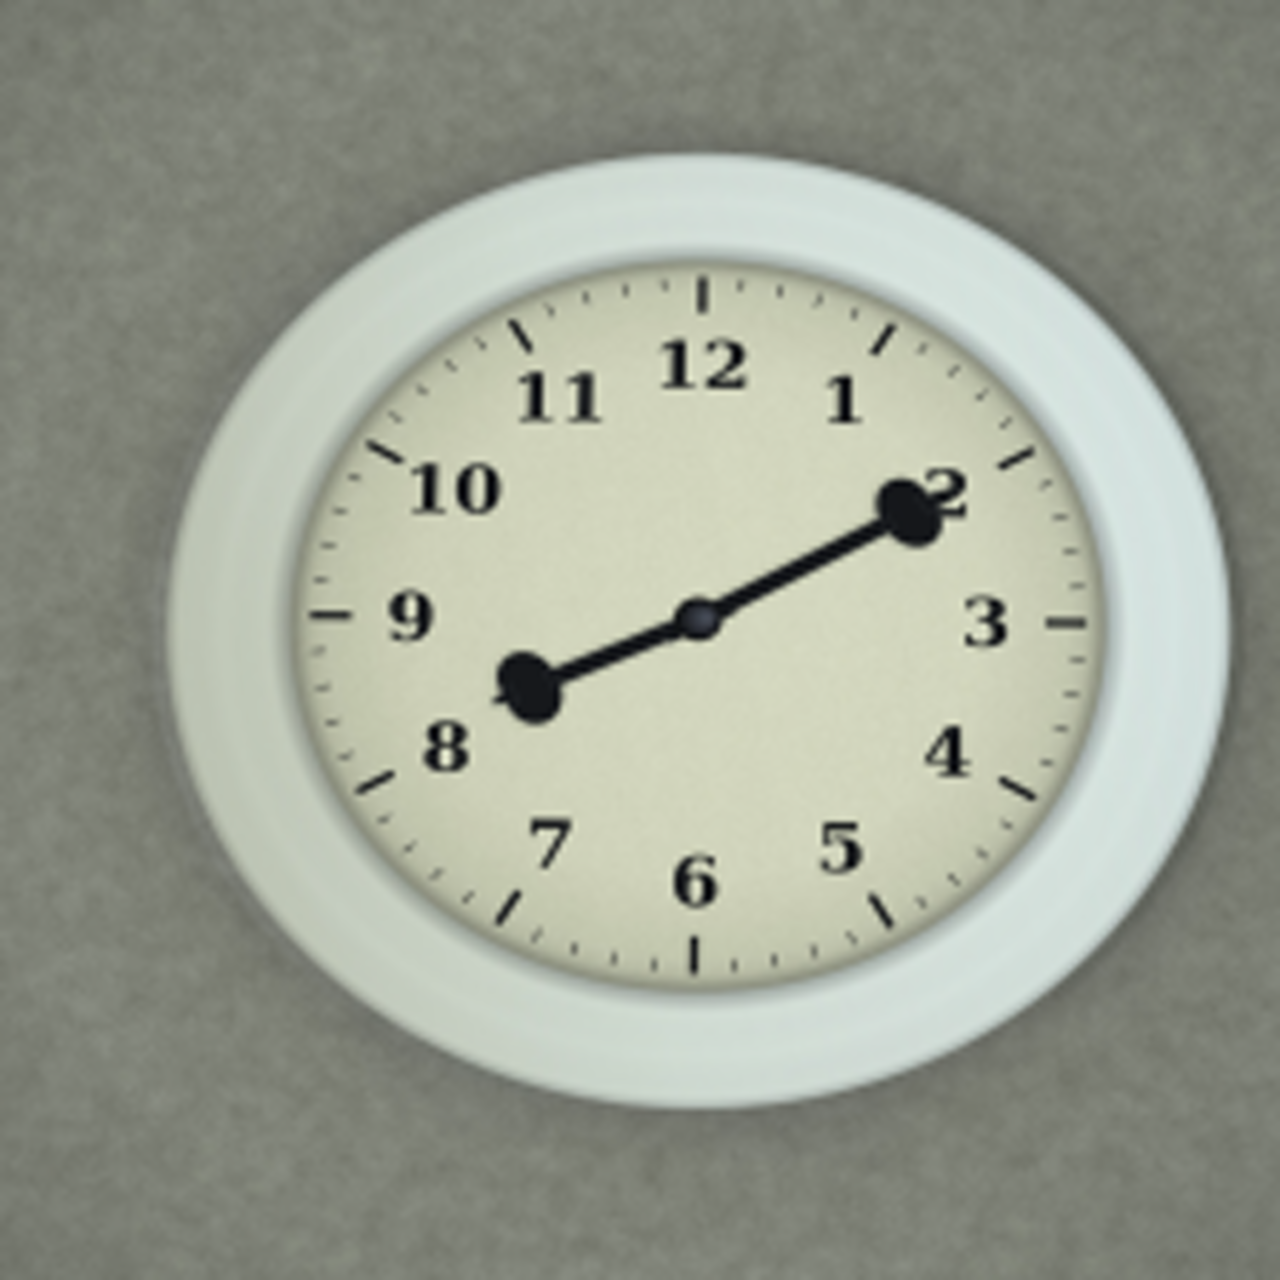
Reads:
8h10
